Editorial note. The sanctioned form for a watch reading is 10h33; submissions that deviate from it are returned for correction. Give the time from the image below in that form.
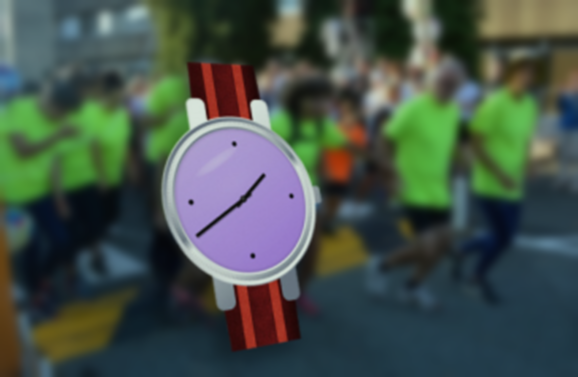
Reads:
1h40
